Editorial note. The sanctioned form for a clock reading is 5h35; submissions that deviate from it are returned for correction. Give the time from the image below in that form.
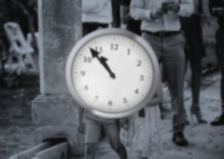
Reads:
10h53
